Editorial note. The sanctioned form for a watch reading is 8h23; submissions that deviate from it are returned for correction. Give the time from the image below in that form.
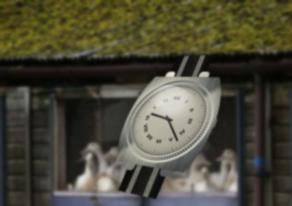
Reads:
9h23
